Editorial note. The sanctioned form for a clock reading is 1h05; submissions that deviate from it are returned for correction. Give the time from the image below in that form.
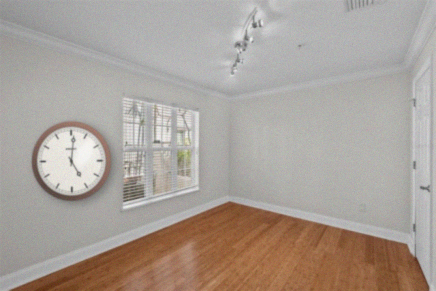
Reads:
5h01
